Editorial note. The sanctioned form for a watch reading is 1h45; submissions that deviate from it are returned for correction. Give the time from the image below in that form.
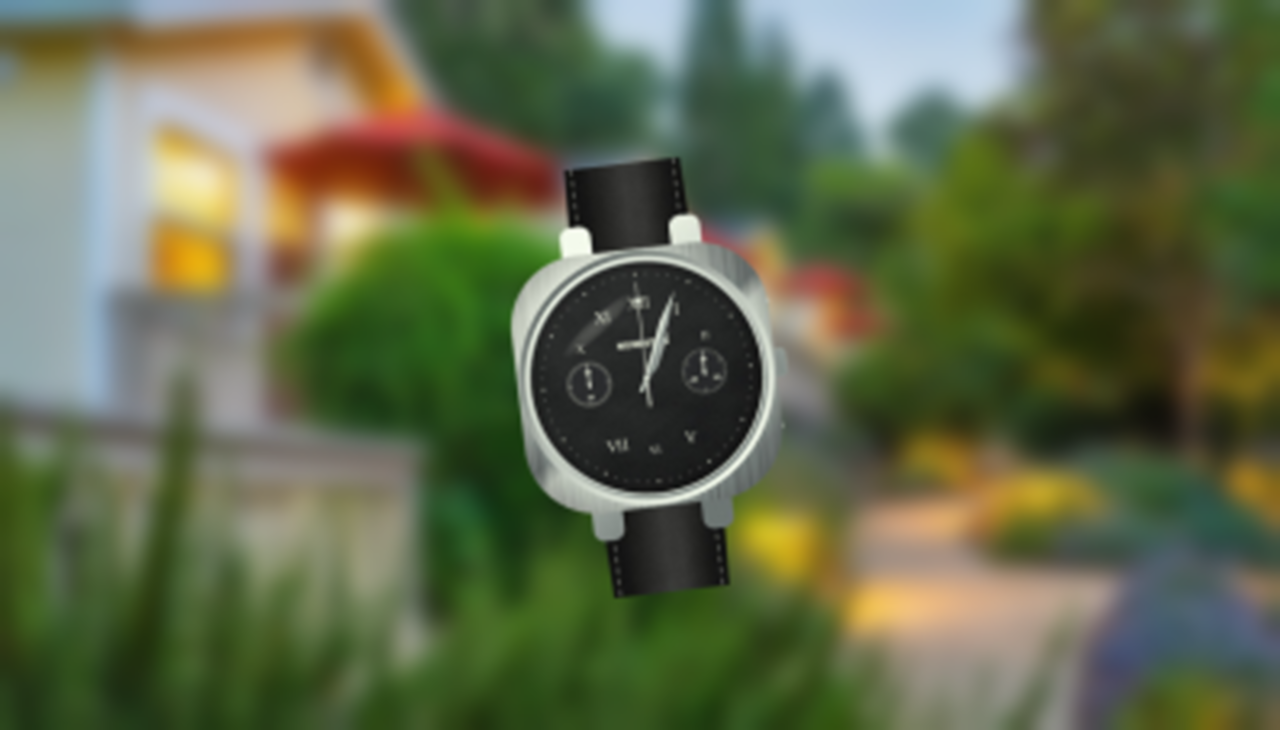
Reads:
1h04
